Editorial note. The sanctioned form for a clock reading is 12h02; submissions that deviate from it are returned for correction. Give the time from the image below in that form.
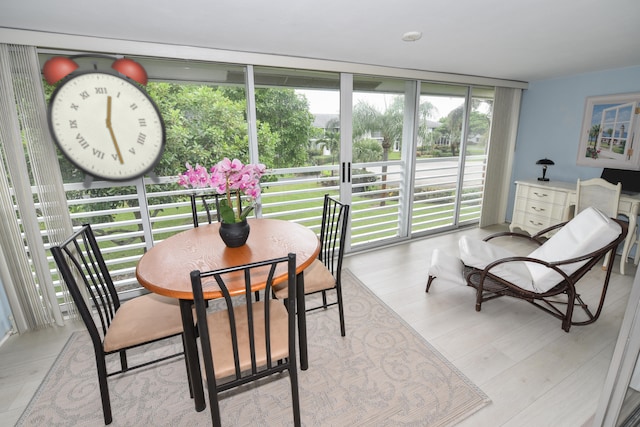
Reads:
12h29
